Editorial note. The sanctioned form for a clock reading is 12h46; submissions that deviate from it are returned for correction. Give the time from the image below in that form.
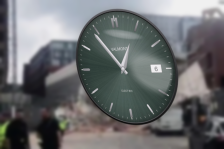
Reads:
12h54
